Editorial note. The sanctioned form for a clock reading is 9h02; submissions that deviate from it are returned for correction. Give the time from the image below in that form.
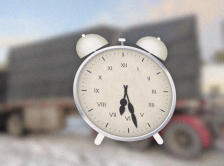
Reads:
6h28
